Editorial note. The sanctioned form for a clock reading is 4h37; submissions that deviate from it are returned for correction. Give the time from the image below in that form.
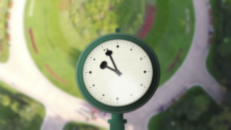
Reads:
9h56
